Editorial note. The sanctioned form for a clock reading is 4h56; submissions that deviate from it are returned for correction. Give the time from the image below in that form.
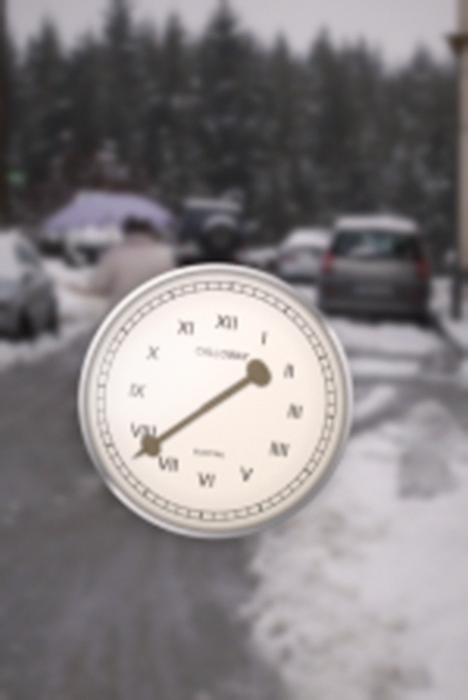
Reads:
1h38
